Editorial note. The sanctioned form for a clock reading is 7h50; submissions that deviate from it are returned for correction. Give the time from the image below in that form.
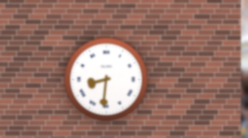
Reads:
8h31
